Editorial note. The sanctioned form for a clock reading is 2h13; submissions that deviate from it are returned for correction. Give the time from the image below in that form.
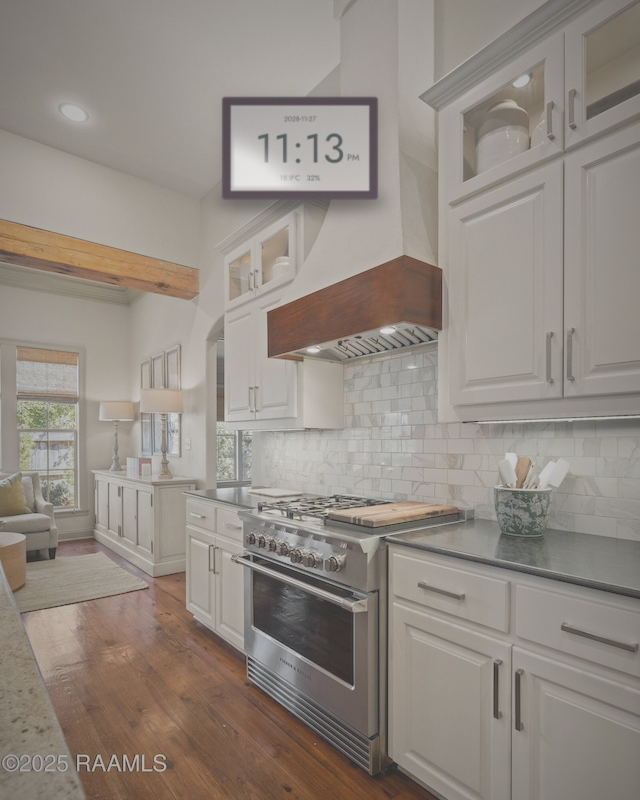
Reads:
11h13
